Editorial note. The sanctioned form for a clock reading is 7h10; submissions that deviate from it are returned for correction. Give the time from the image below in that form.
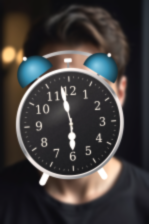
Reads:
5h58
